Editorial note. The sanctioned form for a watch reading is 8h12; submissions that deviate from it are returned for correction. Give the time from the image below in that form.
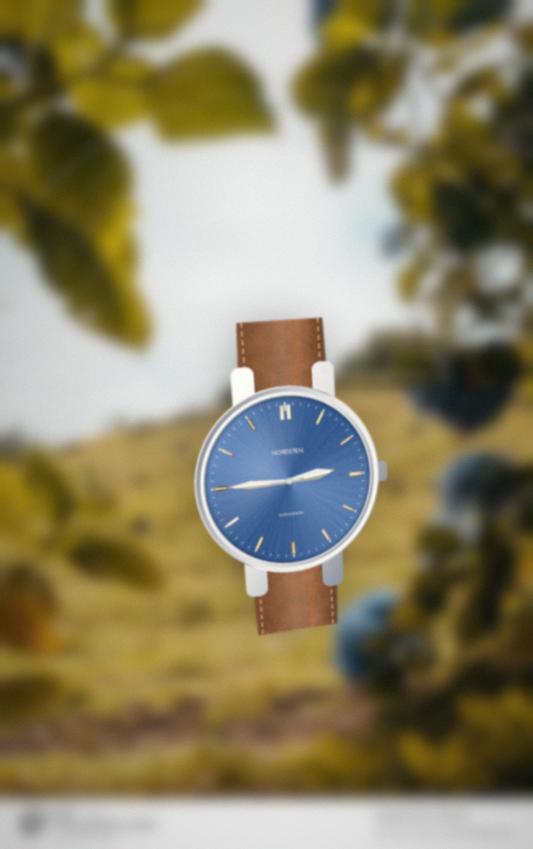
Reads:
2h45
